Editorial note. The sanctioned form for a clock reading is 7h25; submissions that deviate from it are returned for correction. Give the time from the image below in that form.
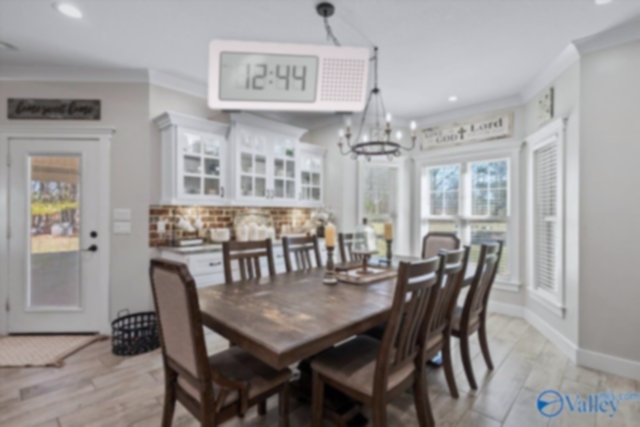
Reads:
12h44
